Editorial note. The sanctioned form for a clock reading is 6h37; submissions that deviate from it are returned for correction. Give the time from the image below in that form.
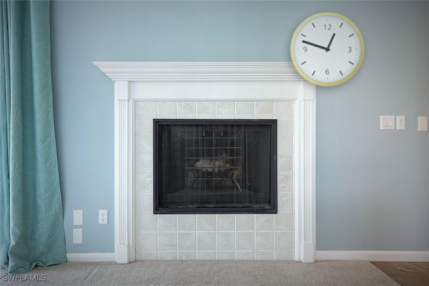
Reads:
12h48
